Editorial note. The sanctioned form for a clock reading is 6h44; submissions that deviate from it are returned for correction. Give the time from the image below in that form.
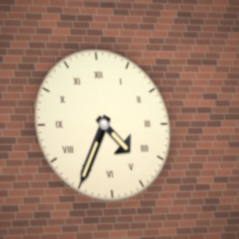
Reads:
4h35
